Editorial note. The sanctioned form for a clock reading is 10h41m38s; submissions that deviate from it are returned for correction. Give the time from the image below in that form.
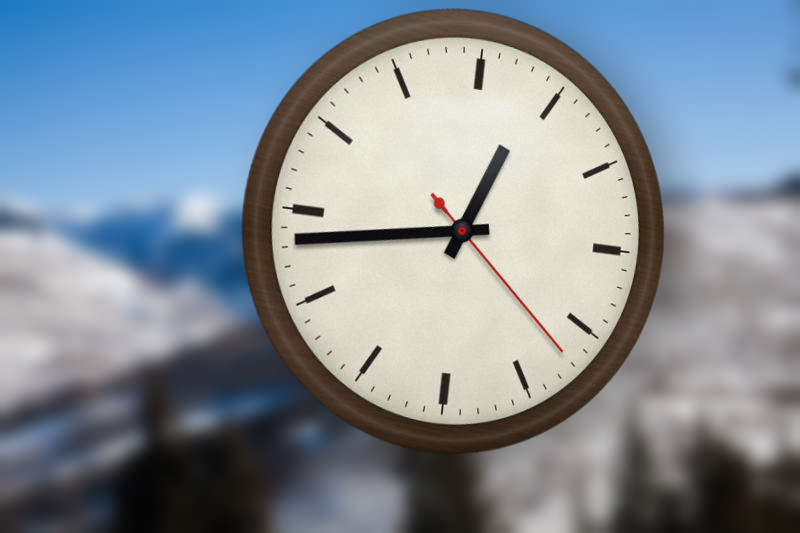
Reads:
12h43m22s
